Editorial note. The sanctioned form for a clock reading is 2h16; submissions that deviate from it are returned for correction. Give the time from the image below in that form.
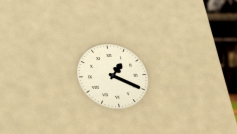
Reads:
1h20
